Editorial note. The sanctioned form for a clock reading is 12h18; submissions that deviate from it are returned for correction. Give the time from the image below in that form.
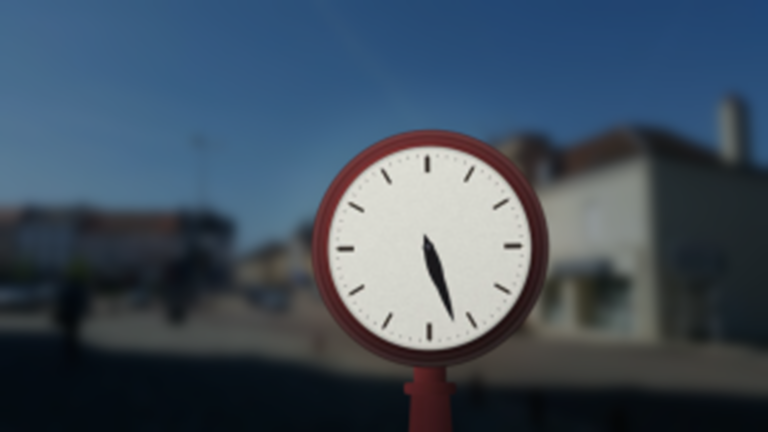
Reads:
5h27
